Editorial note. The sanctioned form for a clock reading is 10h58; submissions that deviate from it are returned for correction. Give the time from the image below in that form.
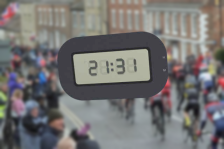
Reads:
21h31
